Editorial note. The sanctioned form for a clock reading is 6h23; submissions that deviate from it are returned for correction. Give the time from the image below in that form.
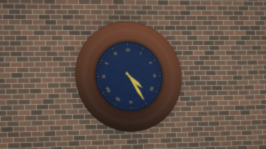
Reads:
4h25
